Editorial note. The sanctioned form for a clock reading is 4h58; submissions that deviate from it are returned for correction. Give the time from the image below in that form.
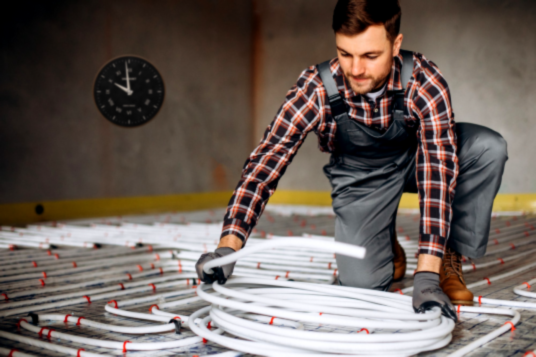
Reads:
9h59
